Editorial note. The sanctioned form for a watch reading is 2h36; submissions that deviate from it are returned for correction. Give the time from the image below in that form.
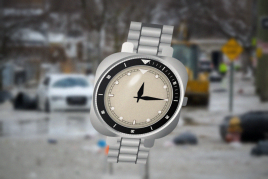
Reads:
12h15
